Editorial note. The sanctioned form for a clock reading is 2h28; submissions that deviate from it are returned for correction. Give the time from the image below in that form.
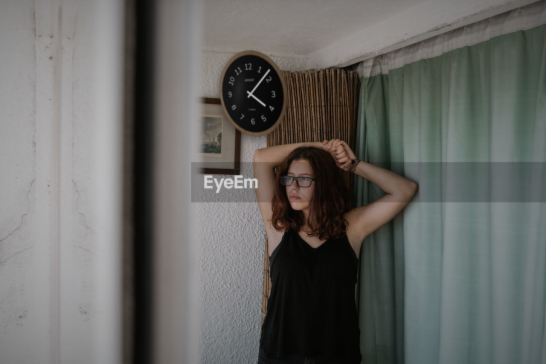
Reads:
4h08
